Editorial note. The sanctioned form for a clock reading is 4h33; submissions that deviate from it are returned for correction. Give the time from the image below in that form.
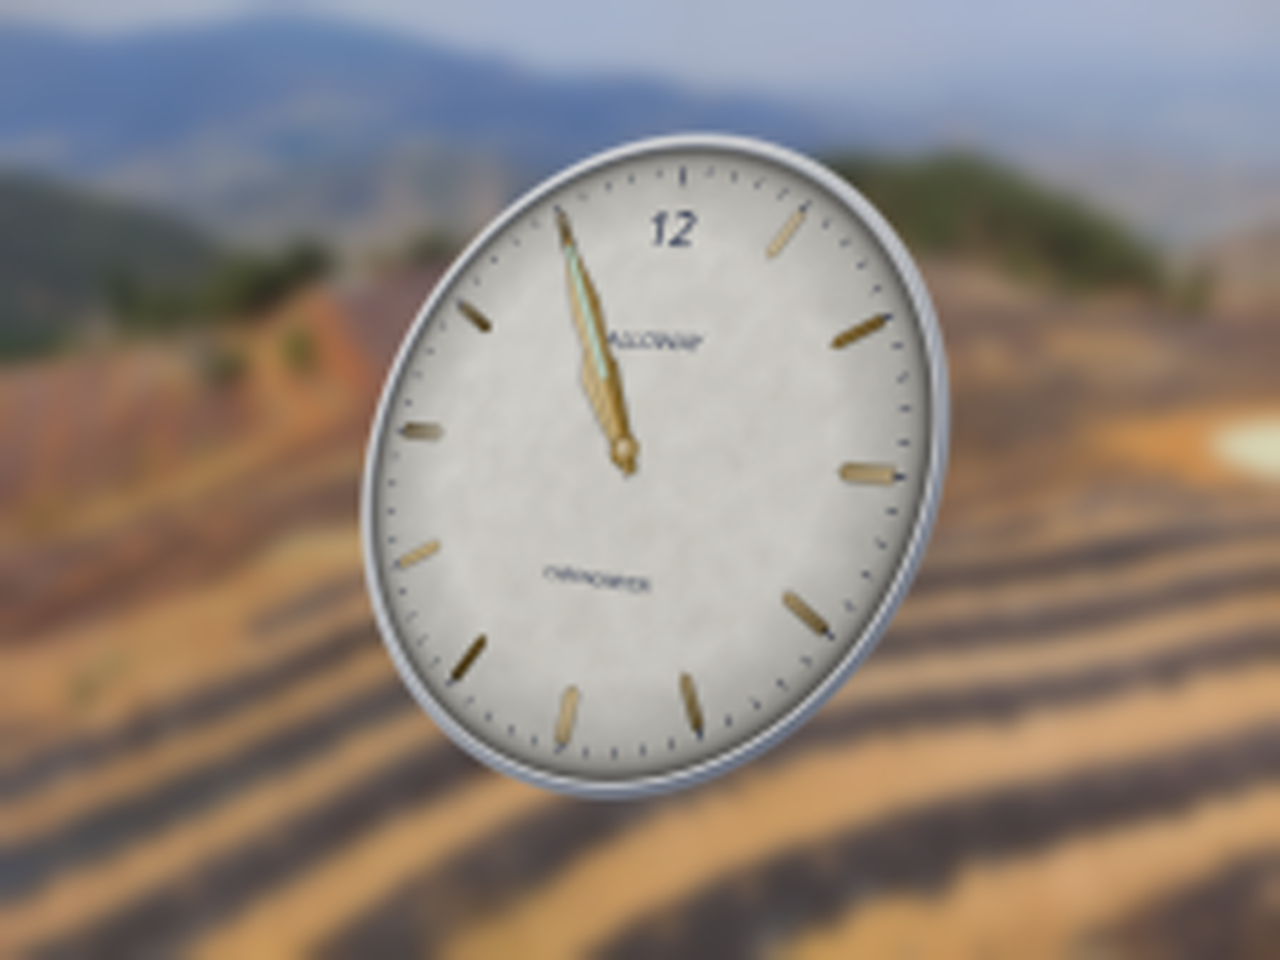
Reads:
10h55
